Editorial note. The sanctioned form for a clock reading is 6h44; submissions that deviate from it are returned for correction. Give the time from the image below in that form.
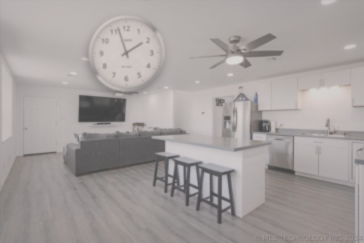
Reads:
1h57
